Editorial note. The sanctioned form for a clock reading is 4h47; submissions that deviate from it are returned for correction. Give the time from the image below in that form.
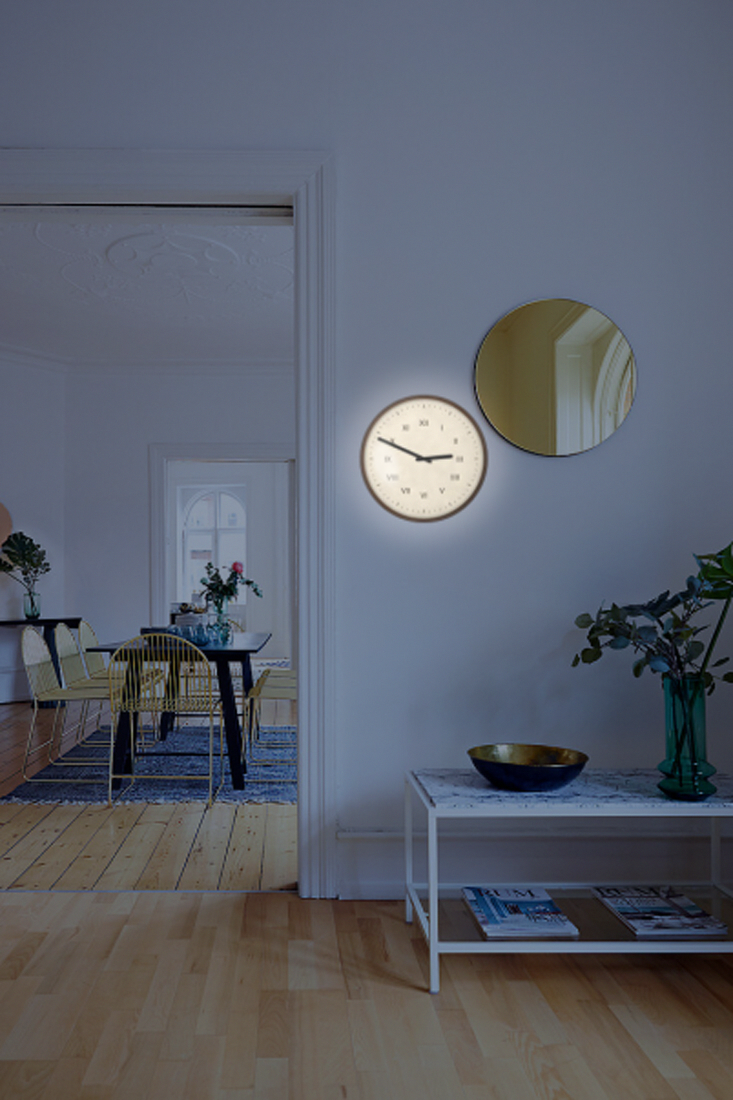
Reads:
2h49
